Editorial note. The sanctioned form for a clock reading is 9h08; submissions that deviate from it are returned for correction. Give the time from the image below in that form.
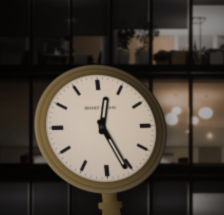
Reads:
12h26
